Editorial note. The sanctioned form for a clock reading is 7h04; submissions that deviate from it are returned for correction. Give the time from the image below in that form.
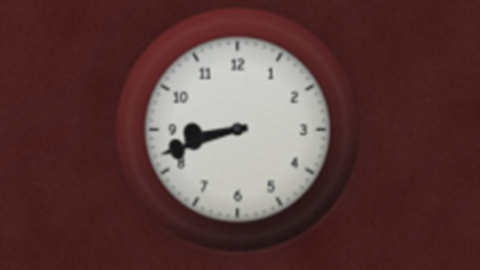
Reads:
8h42
